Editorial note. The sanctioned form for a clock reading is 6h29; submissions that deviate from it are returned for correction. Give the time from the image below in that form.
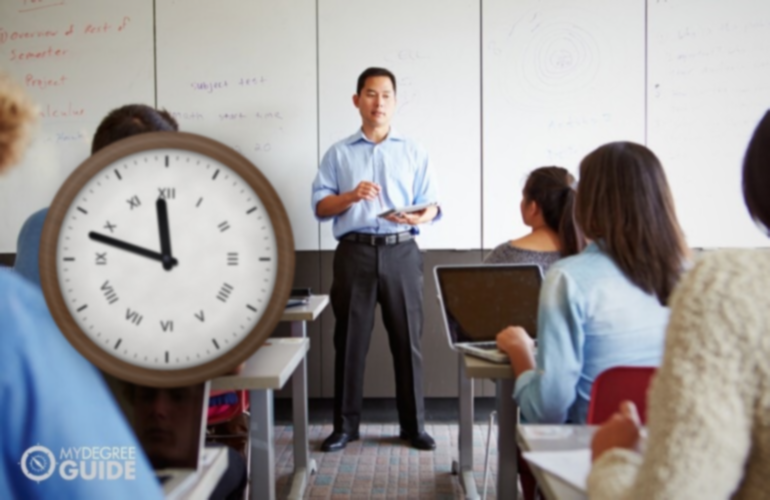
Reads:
11h48
